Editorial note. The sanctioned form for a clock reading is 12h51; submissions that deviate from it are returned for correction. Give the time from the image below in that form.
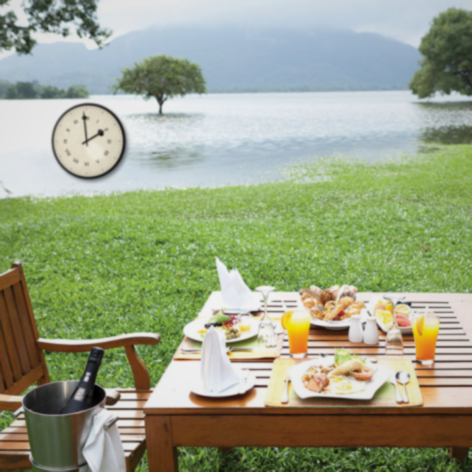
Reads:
1h59
